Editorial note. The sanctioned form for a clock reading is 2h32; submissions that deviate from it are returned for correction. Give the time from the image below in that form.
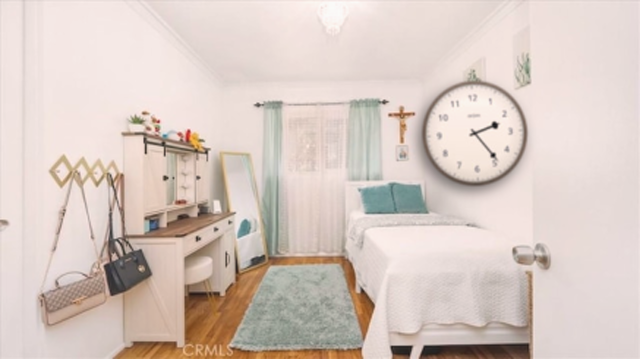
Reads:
2h24
